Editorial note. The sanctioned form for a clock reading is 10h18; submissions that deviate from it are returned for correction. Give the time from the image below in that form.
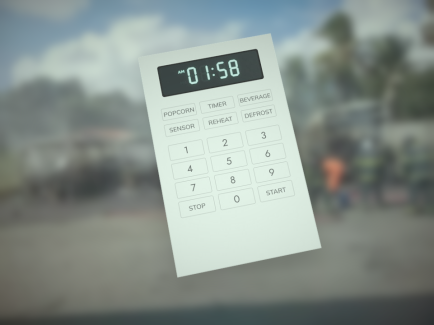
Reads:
1h58
